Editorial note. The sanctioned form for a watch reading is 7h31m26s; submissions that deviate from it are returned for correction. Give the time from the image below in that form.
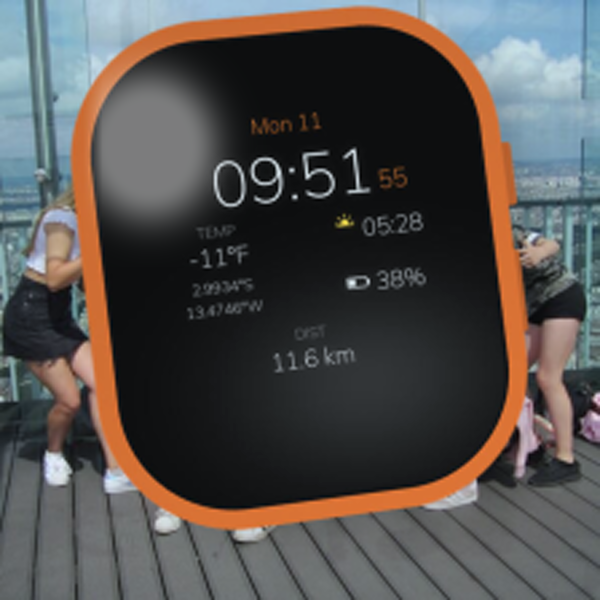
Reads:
9h51m55s
